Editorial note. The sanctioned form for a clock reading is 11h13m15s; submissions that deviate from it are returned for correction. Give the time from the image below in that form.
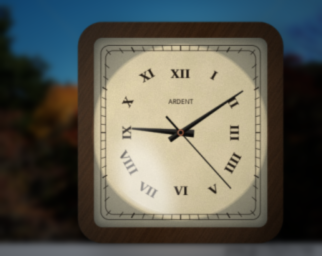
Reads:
9h09m23s
